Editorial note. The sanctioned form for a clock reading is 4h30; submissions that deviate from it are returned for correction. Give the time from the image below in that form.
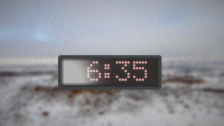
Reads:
6h35
